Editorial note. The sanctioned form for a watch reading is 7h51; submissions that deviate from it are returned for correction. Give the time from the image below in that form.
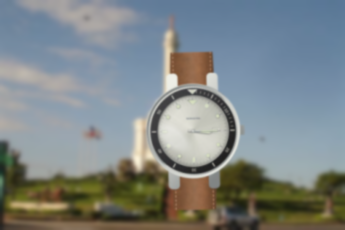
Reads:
3h15
